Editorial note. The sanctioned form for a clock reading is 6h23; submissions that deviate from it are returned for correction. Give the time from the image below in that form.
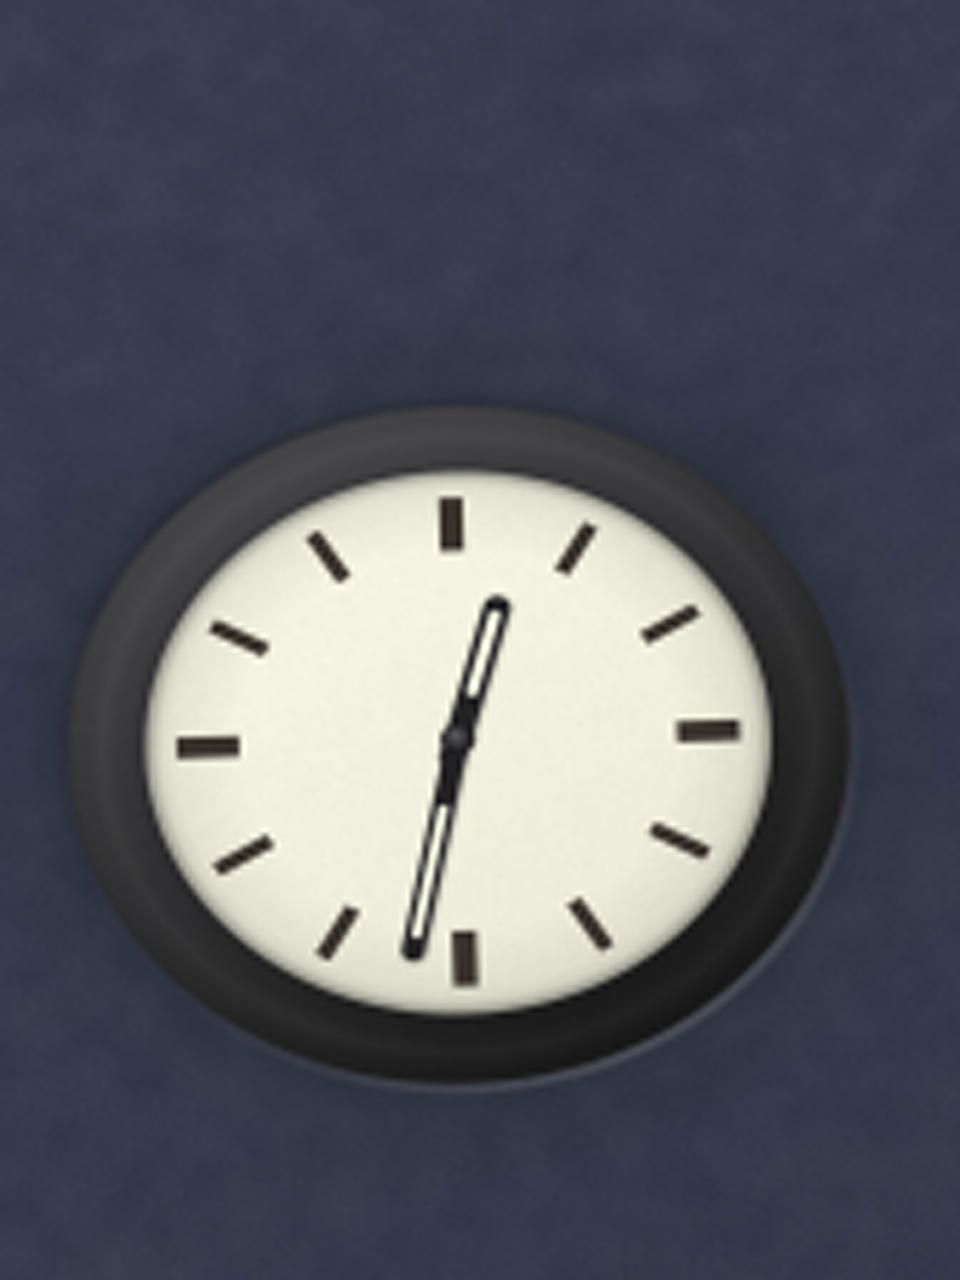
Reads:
12h32
